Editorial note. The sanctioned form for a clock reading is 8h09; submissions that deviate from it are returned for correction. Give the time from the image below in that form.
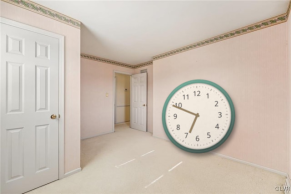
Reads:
6h49
